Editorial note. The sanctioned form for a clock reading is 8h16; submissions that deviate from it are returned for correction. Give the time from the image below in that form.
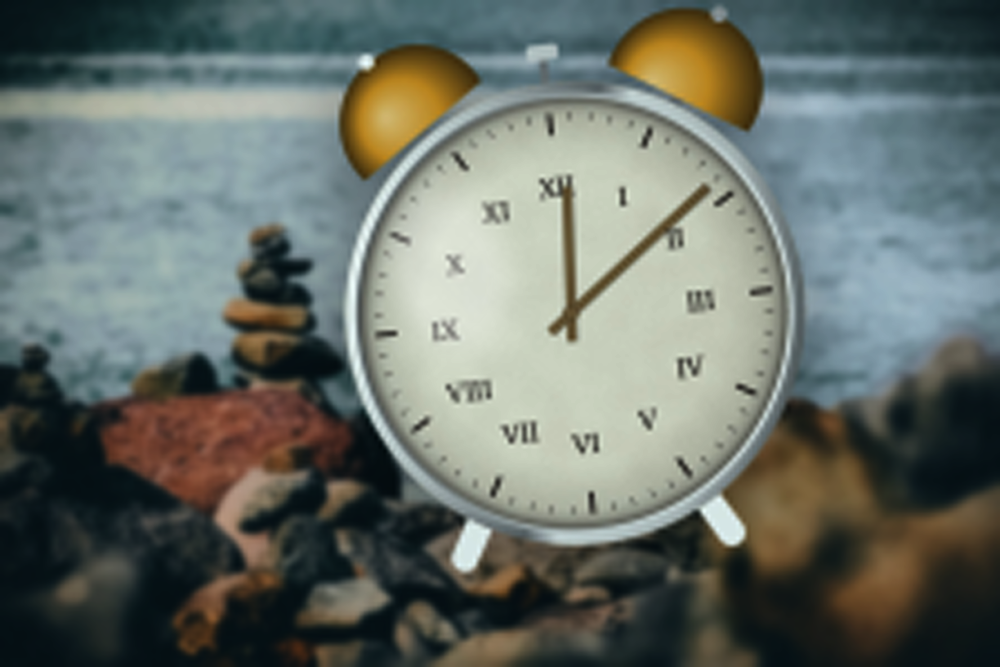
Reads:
12h09
